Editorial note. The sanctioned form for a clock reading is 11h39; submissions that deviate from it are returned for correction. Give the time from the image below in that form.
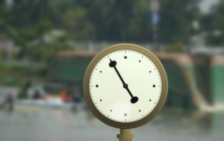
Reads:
4h55
